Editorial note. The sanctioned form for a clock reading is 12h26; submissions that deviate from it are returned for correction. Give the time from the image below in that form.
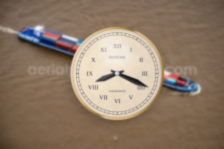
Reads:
8h19
